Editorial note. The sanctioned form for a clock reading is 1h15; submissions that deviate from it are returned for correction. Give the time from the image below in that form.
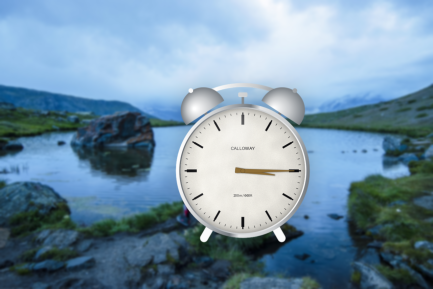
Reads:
3h15
